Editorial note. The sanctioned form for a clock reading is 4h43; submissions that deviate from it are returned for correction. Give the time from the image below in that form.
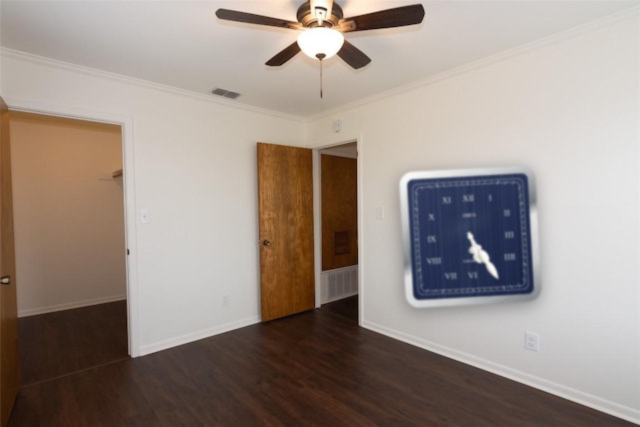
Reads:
5h25
